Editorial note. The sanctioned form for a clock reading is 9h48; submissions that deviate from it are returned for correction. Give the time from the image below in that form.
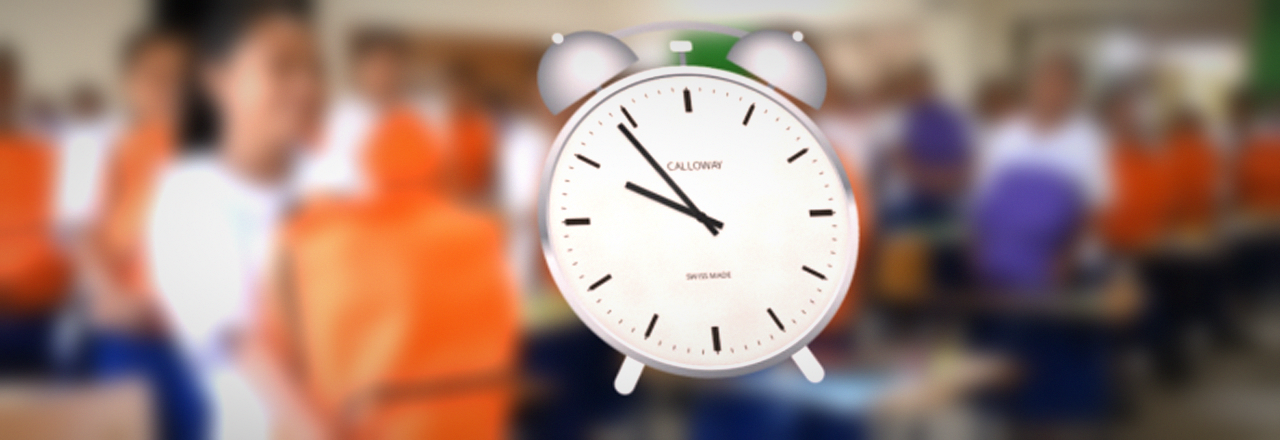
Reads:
9h54
